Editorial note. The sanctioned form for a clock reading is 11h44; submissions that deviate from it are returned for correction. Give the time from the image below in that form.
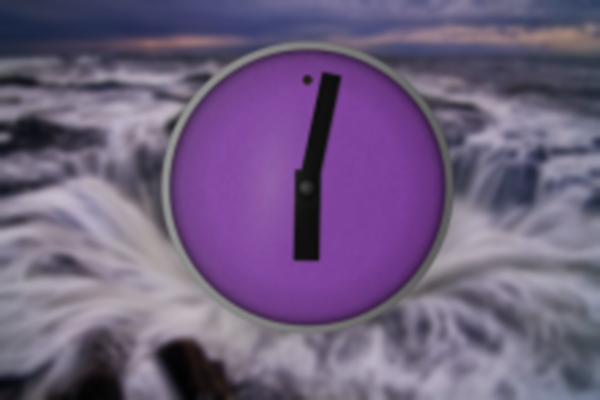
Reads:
6h02
